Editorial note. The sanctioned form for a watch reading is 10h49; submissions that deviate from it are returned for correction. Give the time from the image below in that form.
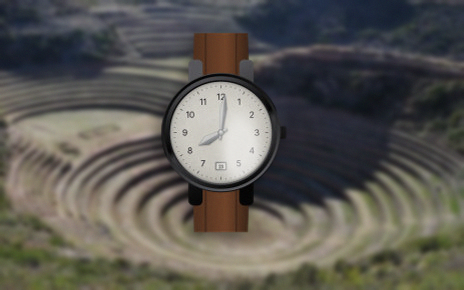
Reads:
8h01
